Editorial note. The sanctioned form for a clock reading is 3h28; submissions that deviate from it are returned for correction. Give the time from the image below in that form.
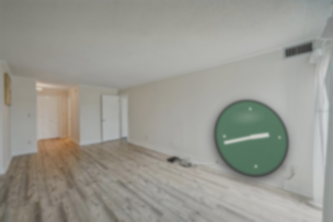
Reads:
2h43
